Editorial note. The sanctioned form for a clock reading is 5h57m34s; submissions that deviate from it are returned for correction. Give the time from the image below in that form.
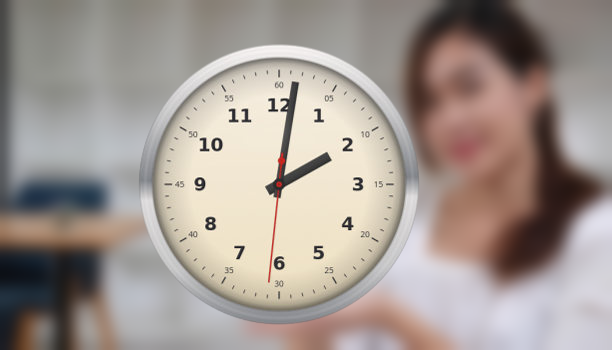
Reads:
2h01m31s
